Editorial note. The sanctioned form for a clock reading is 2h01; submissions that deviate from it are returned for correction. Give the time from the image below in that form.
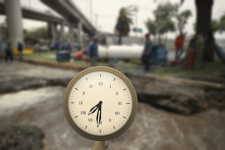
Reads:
7h31
